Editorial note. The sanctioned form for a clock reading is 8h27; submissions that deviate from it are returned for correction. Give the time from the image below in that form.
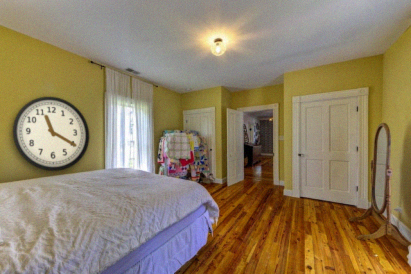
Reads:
11h20
